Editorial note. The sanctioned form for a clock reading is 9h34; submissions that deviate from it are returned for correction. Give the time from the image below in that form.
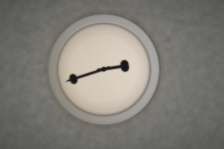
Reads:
2h42
